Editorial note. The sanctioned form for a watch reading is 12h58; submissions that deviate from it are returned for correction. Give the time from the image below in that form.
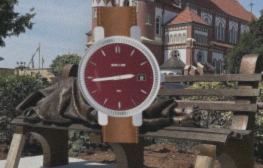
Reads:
2h44
